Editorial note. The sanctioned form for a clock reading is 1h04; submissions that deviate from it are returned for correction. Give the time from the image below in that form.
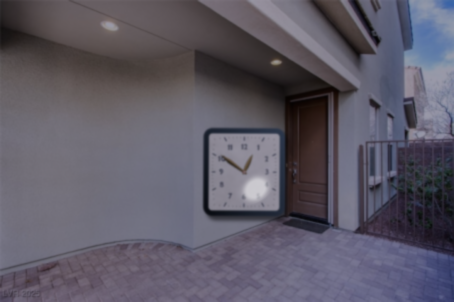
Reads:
12h51
